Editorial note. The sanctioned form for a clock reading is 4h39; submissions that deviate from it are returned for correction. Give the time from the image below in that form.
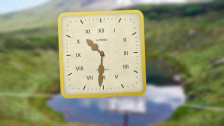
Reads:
10h31
